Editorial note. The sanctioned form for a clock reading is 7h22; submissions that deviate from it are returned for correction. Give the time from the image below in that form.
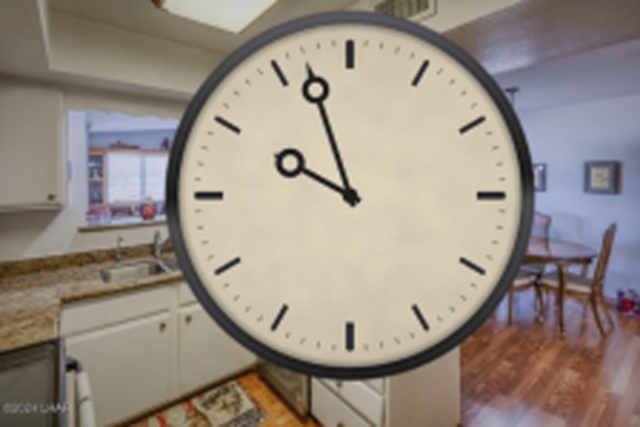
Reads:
9h57
